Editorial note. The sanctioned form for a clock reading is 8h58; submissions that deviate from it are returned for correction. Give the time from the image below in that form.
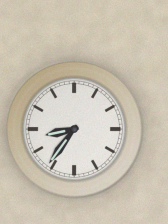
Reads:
8h36
